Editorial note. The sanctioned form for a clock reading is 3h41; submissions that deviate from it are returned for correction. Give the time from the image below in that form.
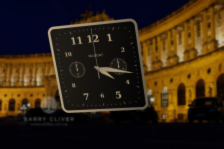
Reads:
4h17
